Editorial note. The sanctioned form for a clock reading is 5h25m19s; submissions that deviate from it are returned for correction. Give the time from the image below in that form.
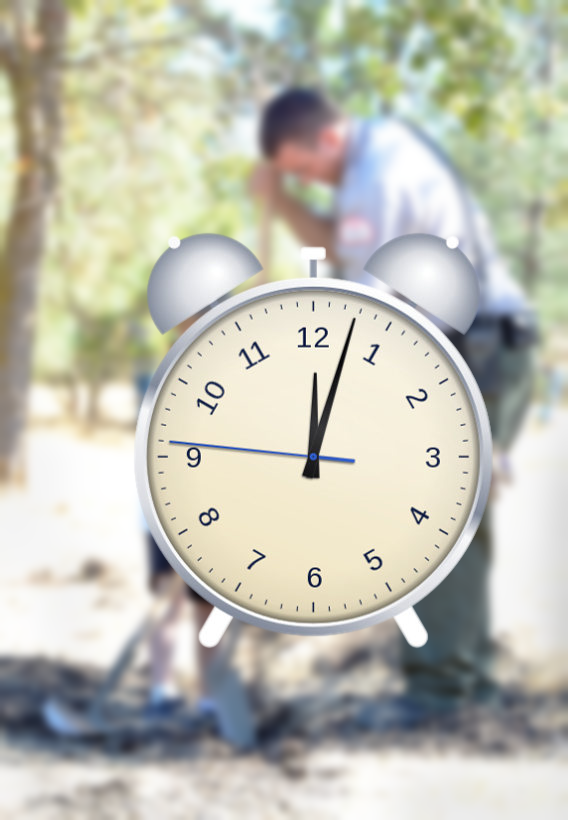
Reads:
12h02m46s
